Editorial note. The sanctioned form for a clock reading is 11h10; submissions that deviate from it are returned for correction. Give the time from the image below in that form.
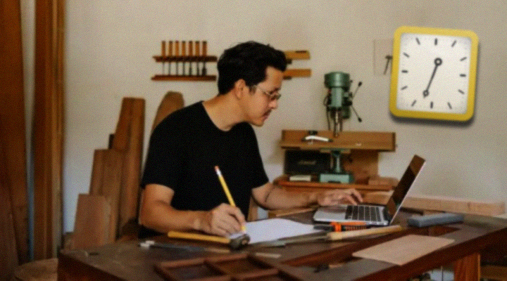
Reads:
12h33
